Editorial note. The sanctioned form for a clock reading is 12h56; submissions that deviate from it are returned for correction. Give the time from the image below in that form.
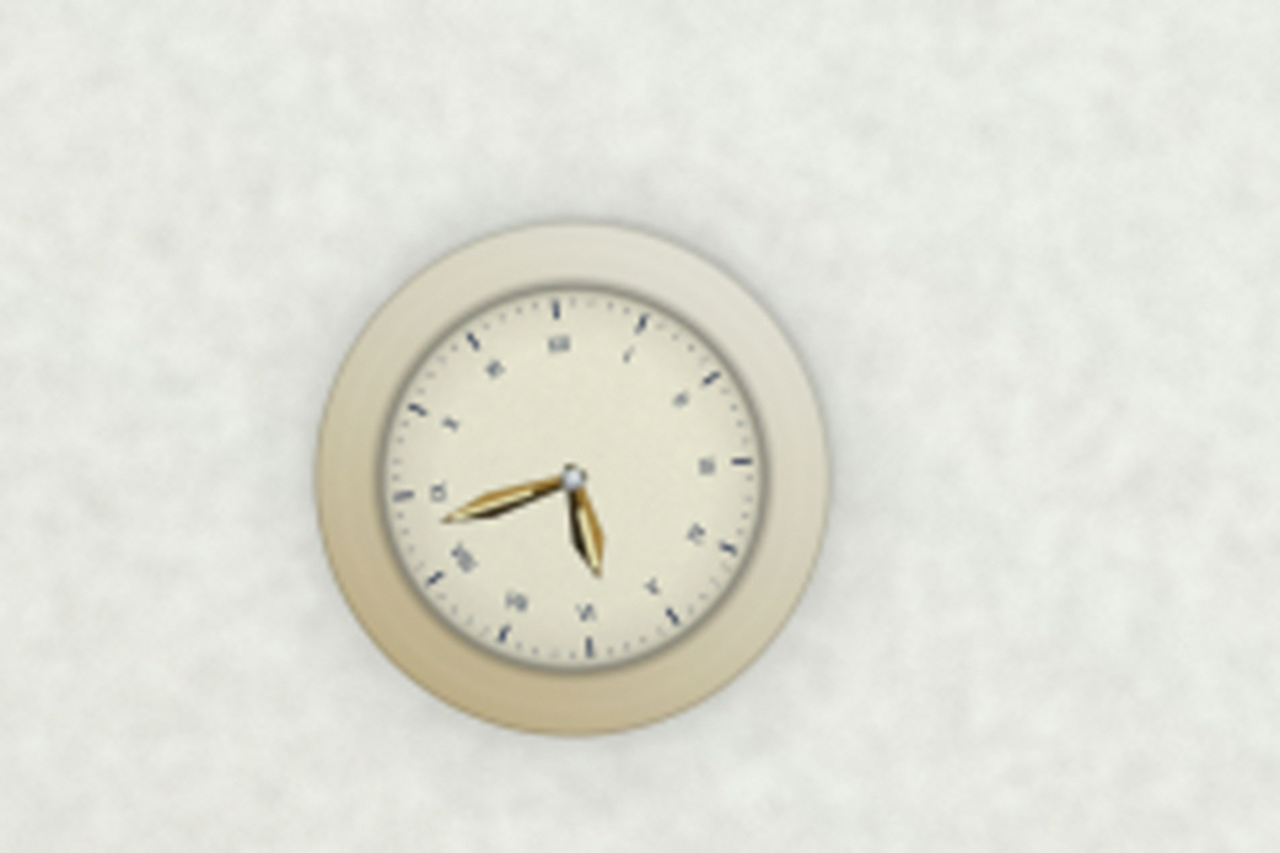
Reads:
5h43
